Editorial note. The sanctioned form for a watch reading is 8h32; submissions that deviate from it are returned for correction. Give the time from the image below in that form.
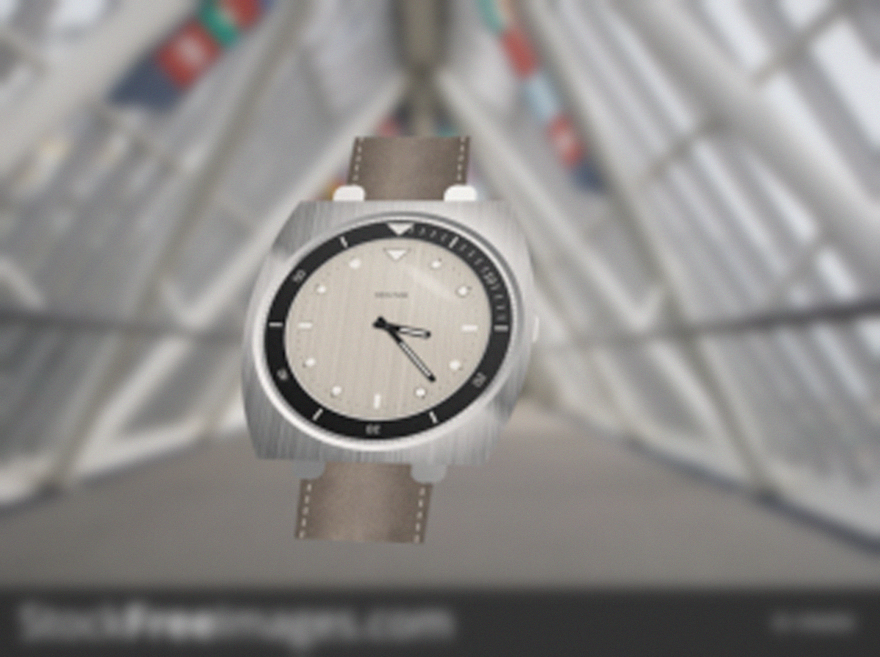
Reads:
3h23
